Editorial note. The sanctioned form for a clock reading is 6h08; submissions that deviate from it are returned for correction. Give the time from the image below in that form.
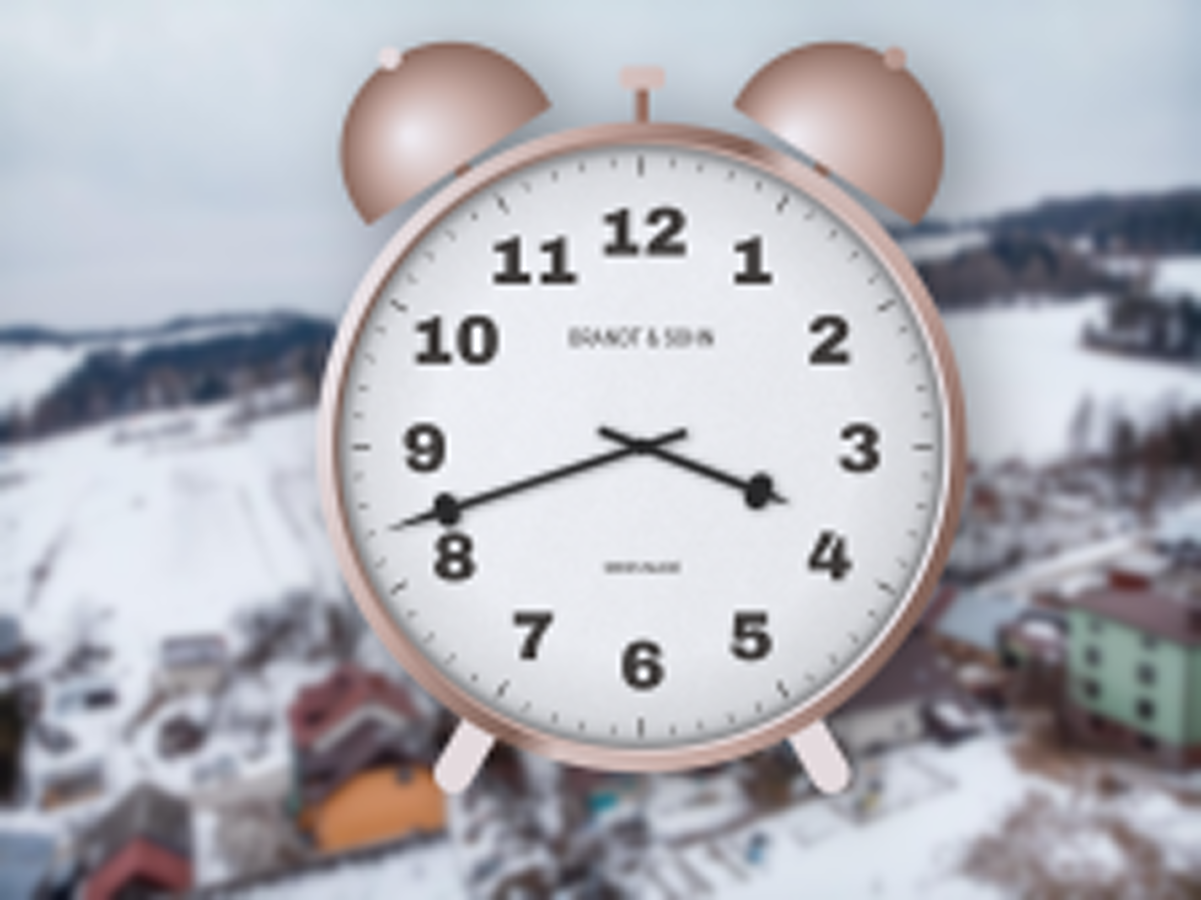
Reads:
3h42
